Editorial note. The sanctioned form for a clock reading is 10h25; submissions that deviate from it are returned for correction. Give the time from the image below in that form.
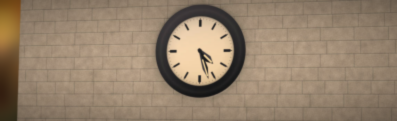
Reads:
4h27
